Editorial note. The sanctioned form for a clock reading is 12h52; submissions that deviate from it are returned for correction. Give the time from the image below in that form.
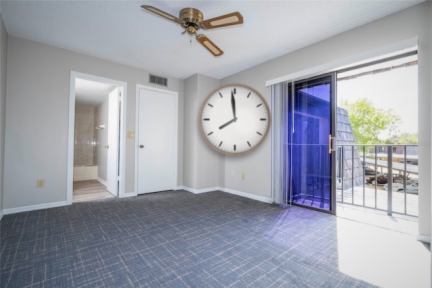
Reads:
7h59
